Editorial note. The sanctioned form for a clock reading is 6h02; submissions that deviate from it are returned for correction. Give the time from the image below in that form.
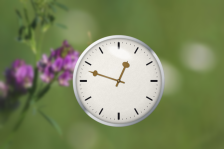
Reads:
12h48
